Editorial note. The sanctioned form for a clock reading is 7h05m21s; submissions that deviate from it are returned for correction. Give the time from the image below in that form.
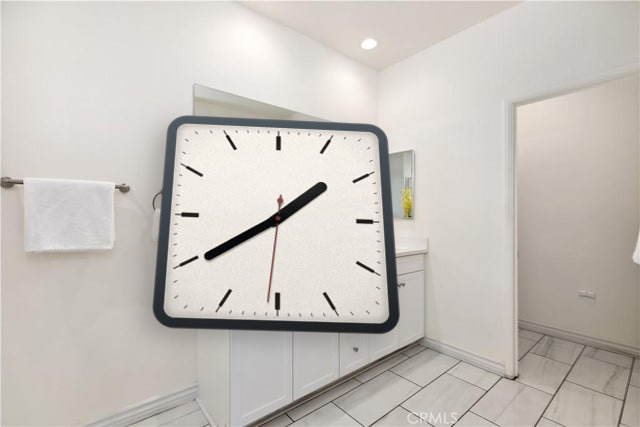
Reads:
1h39m31s
